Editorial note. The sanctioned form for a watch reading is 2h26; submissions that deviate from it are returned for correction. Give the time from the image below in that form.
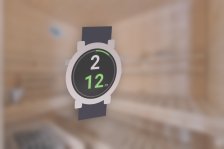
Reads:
2h12
